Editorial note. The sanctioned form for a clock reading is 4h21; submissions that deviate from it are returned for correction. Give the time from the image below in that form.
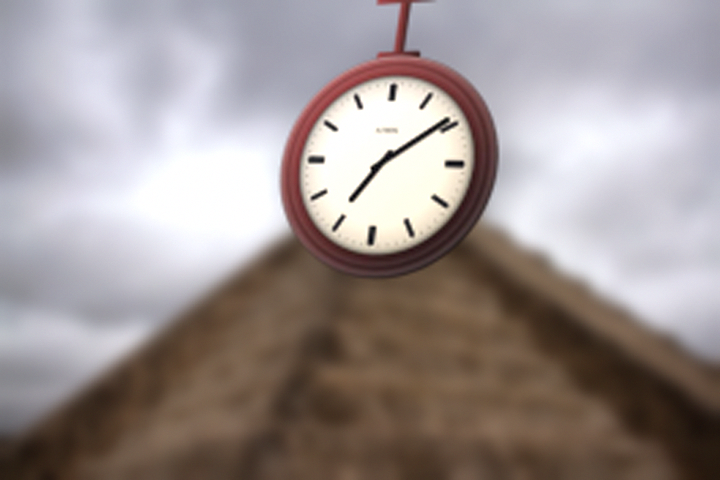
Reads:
7h09
